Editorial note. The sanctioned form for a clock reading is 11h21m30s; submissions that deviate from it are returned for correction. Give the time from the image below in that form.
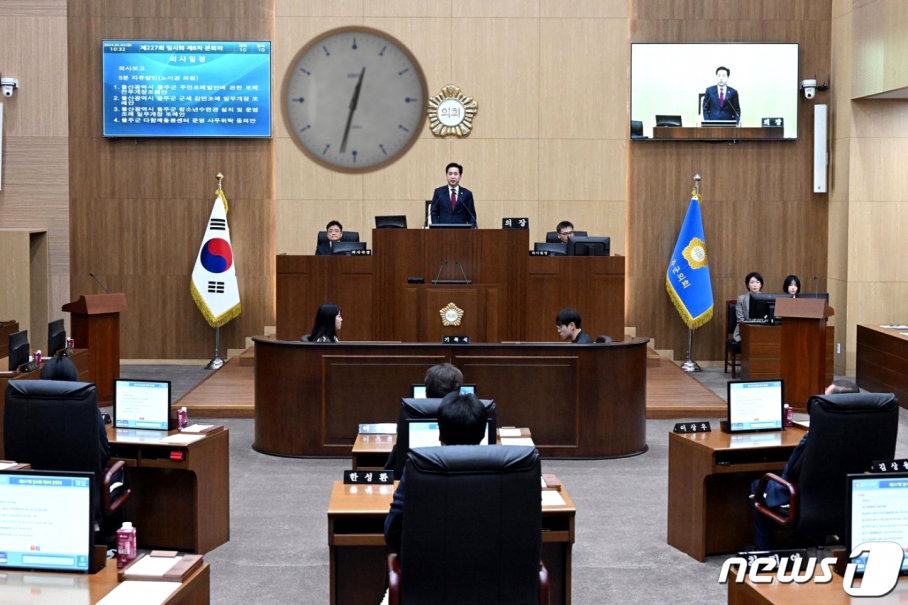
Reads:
12h32m32s
